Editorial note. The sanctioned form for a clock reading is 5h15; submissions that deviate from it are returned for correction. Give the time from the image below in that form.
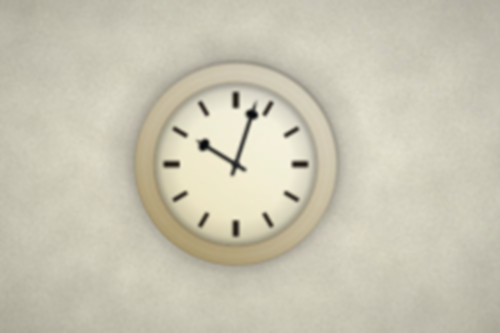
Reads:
10h03
